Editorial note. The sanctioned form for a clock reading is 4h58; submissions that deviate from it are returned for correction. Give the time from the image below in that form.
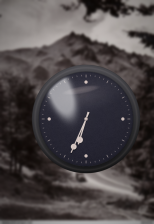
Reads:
6h34
